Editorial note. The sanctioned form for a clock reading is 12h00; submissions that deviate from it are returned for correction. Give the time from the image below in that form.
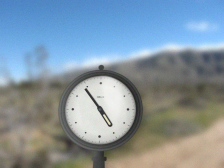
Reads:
4h54
